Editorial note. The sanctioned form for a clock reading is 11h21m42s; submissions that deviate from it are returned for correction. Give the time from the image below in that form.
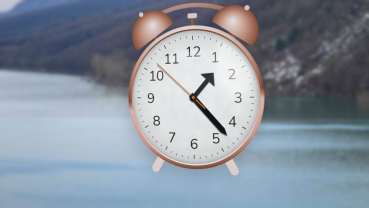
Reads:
1h22m52s
